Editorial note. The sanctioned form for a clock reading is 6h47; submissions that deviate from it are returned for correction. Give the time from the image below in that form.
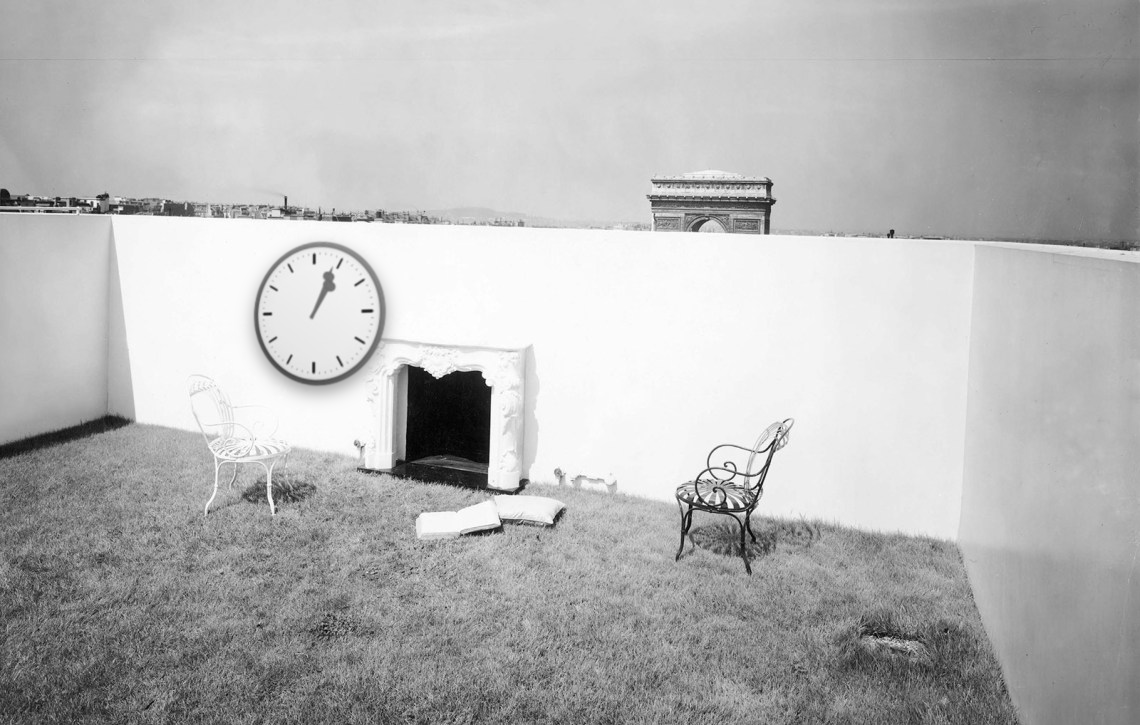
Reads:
1h04
